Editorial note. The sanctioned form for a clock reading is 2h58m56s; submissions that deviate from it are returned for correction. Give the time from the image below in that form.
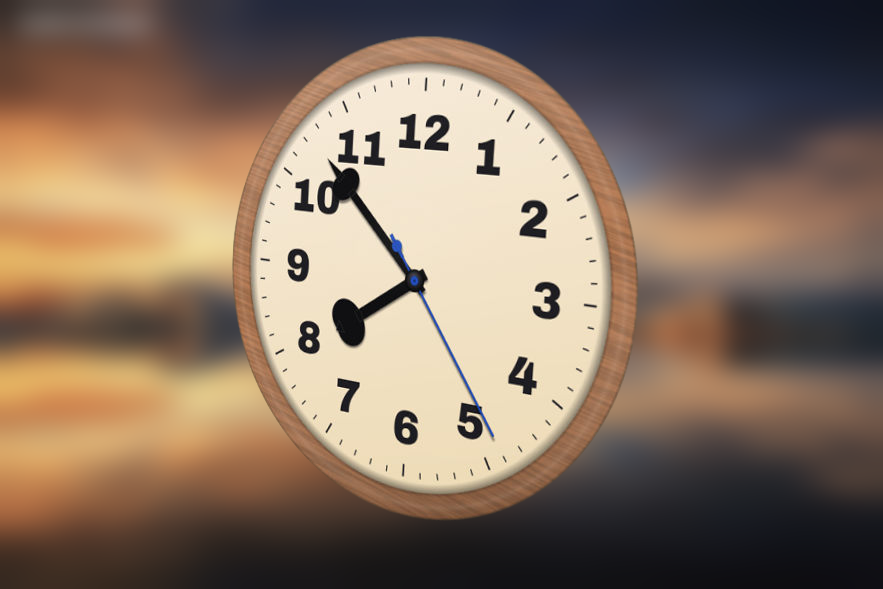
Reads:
7h52m24s
